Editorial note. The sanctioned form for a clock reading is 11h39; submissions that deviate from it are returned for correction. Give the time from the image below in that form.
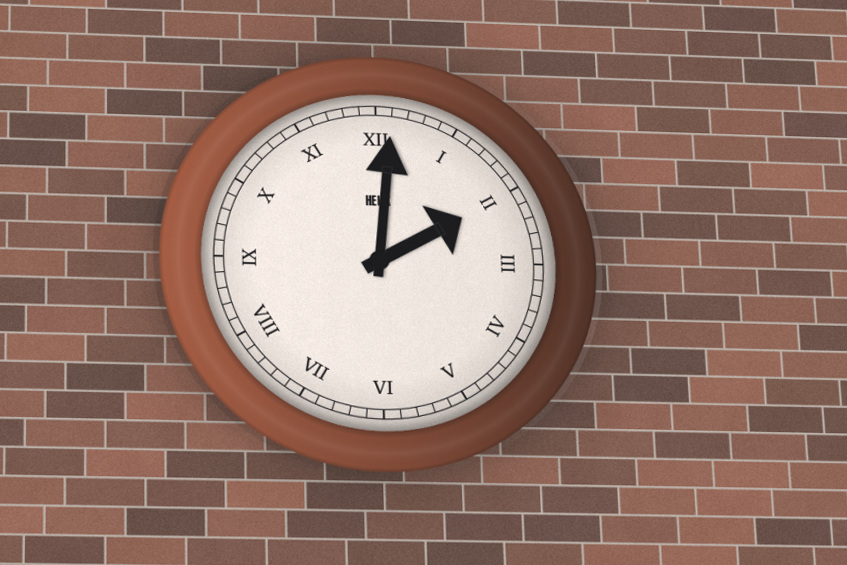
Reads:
2h01
